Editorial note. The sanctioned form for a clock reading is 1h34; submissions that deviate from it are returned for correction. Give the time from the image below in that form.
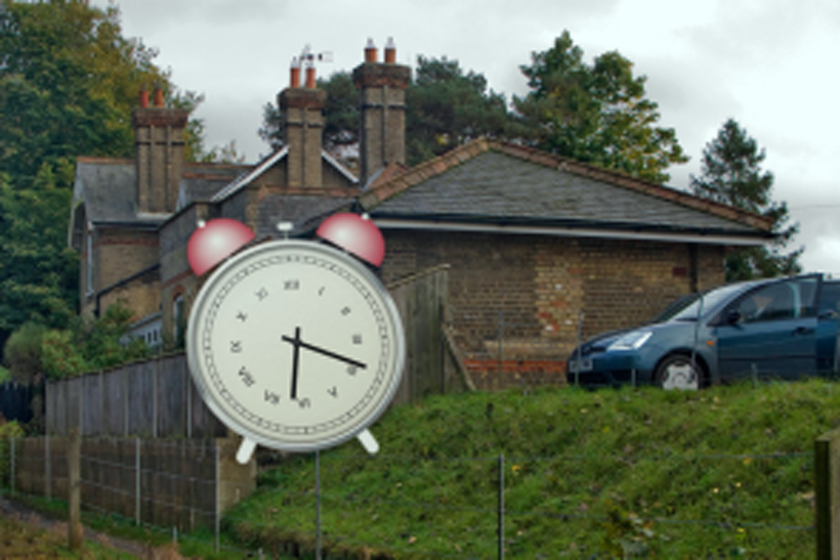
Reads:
6h19
